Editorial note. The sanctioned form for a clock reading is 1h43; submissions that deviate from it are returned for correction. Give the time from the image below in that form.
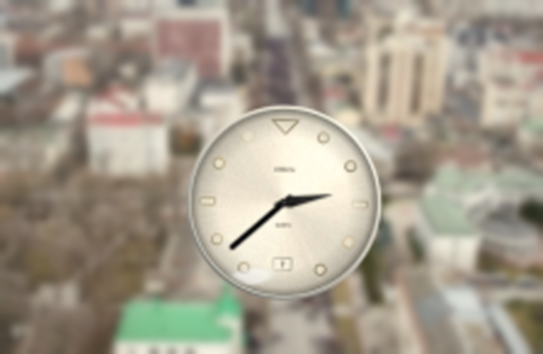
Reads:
2h38
